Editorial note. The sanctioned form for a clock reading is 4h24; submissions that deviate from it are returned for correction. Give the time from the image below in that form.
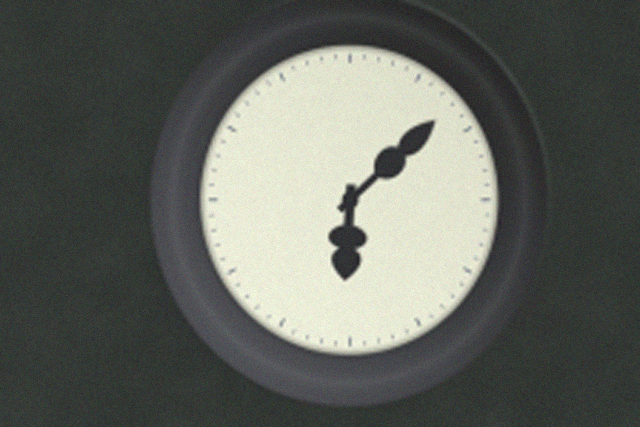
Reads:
6h08
